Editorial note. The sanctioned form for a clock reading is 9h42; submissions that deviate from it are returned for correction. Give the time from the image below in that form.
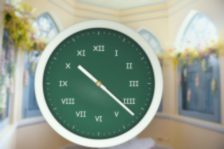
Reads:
10h22
